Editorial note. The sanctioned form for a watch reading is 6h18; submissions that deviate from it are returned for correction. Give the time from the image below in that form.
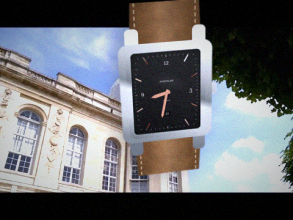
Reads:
8h32
